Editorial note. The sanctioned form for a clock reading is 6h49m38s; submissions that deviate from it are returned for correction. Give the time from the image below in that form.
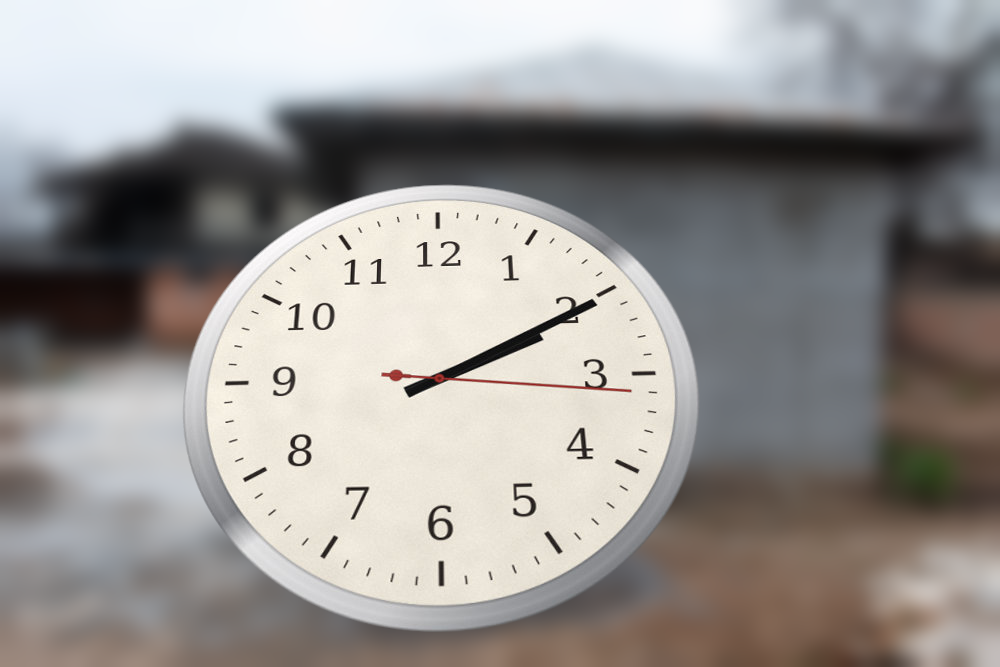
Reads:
2h10m16s
